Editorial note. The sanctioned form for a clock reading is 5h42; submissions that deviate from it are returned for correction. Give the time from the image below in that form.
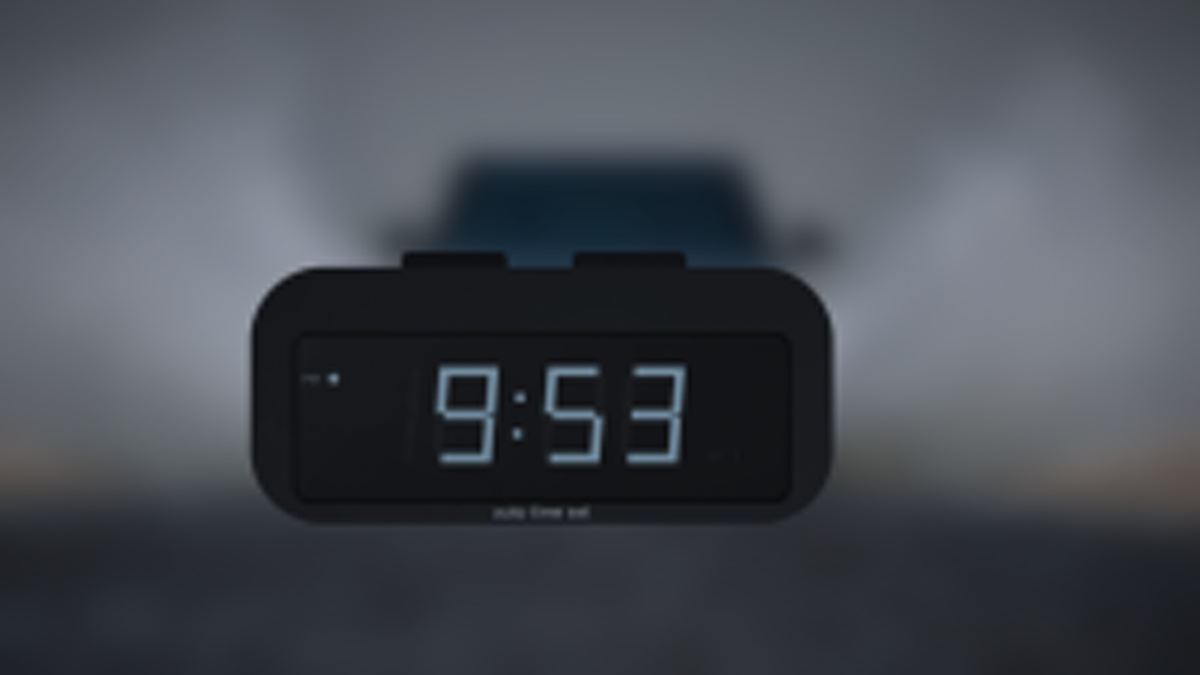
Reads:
9h53
